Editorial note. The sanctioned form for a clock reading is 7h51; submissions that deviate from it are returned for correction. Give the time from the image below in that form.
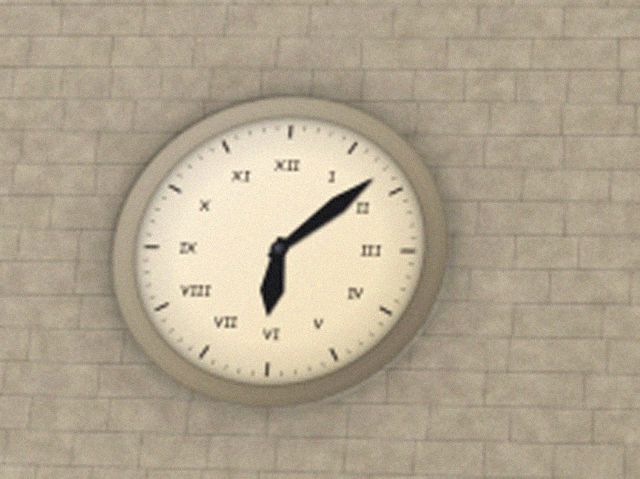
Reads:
6h08
